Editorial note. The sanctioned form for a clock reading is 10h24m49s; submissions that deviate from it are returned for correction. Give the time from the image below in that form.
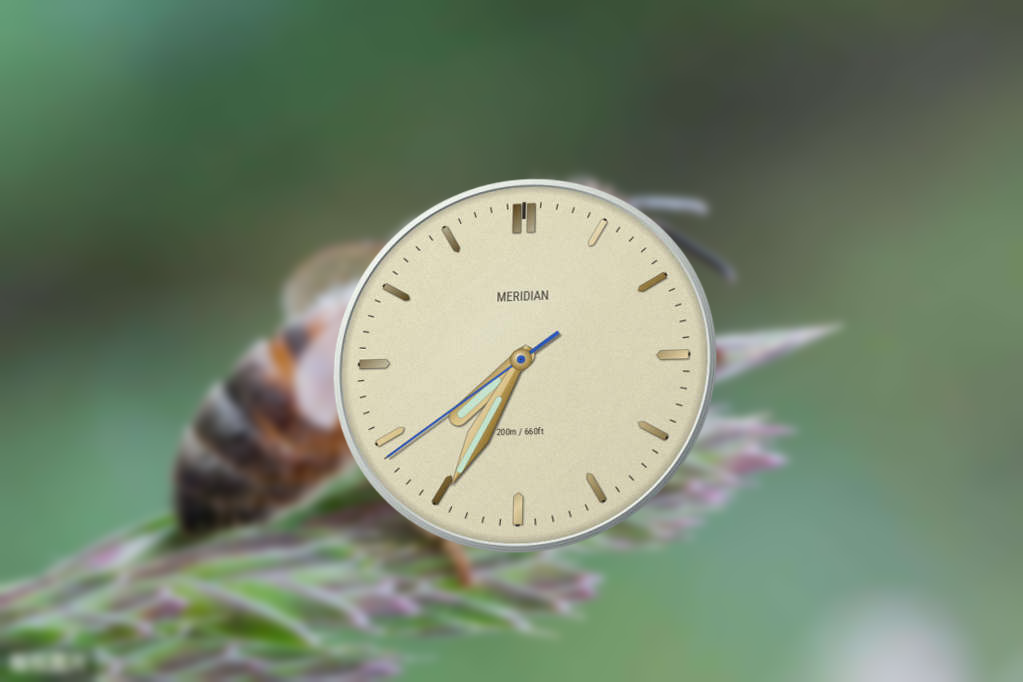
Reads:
7h34m39s
